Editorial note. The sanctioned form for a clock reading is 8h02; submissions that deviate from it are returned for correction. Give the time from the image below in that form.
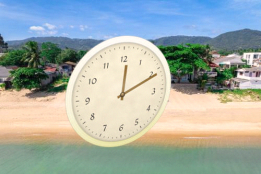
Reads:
12h11
